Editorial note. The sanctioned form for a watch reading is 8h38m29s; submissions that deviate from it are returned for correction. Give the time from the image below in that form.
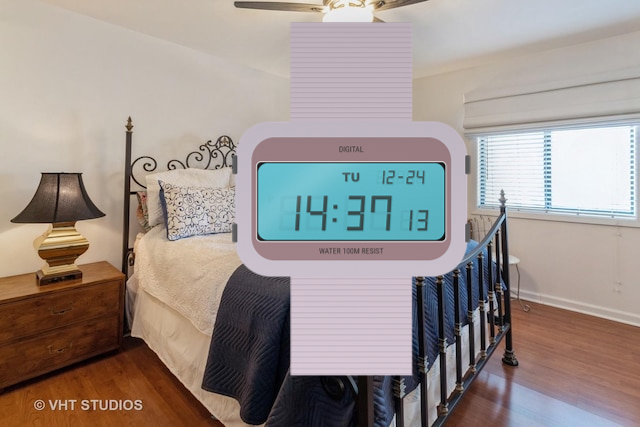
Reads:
14h37m13s
